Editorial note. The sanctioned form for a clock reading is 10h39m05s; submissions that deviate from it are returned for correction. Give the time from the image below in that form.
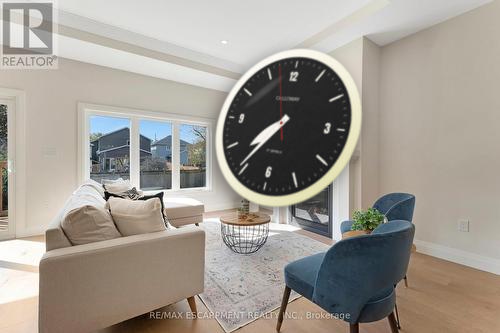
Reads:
7h35m57s
